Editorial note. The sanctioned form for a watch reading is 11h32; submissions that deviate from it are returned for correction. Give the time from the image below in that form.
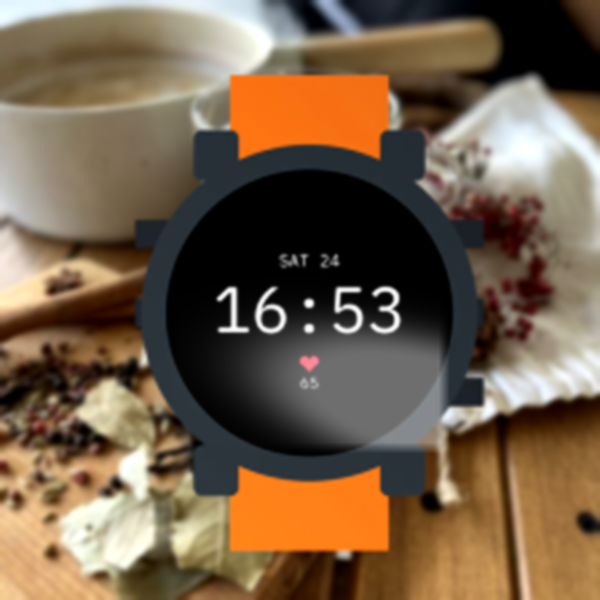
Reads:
16h53
